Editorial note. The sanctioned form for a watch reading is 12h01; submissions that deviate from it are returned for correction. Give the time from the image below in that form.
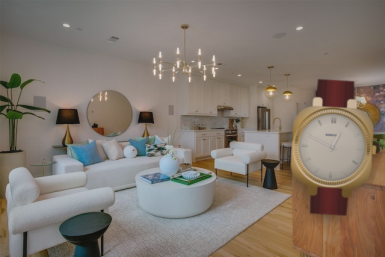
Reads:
12h49
